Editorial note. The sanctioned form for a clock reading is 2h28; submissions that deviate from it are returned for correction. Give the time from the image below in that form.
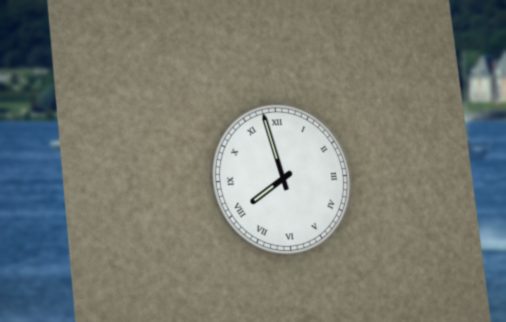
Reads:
7h58
